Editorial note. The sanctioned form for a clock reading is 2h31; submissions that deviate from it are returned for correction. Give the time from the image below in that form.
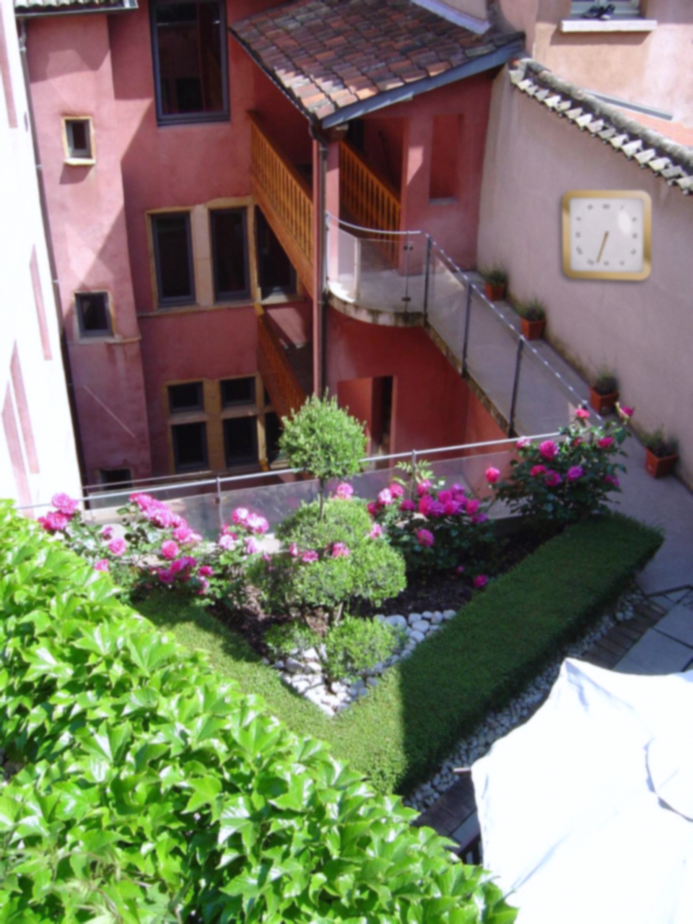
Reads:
6h33
